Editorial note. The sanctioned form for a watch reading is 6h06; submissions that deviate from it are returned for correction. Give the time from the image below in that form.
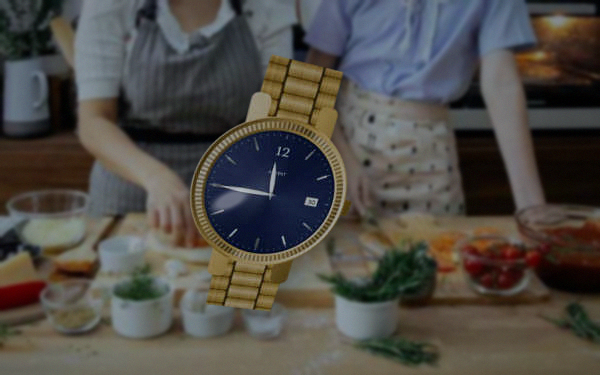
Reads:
11h45
